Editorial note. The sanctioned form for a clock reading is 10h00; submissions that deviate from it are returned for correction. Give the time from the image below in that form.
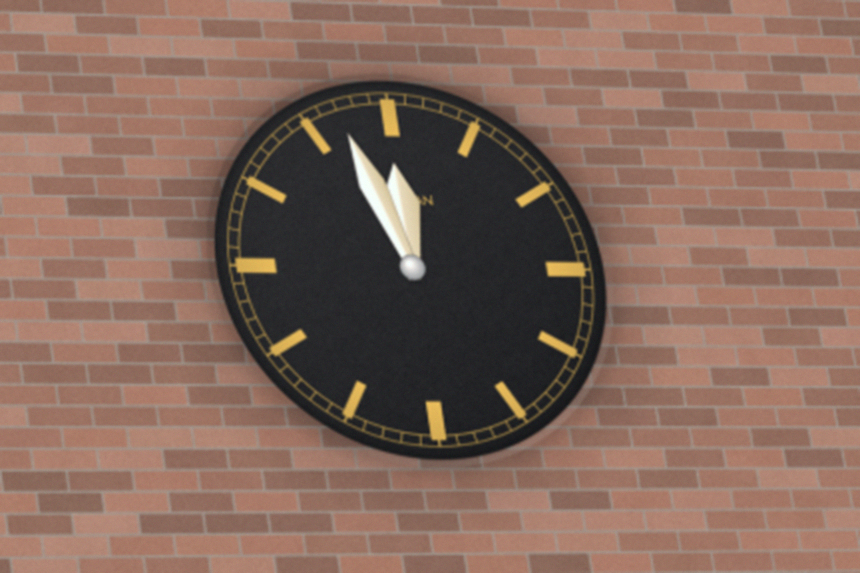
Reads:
11h57
